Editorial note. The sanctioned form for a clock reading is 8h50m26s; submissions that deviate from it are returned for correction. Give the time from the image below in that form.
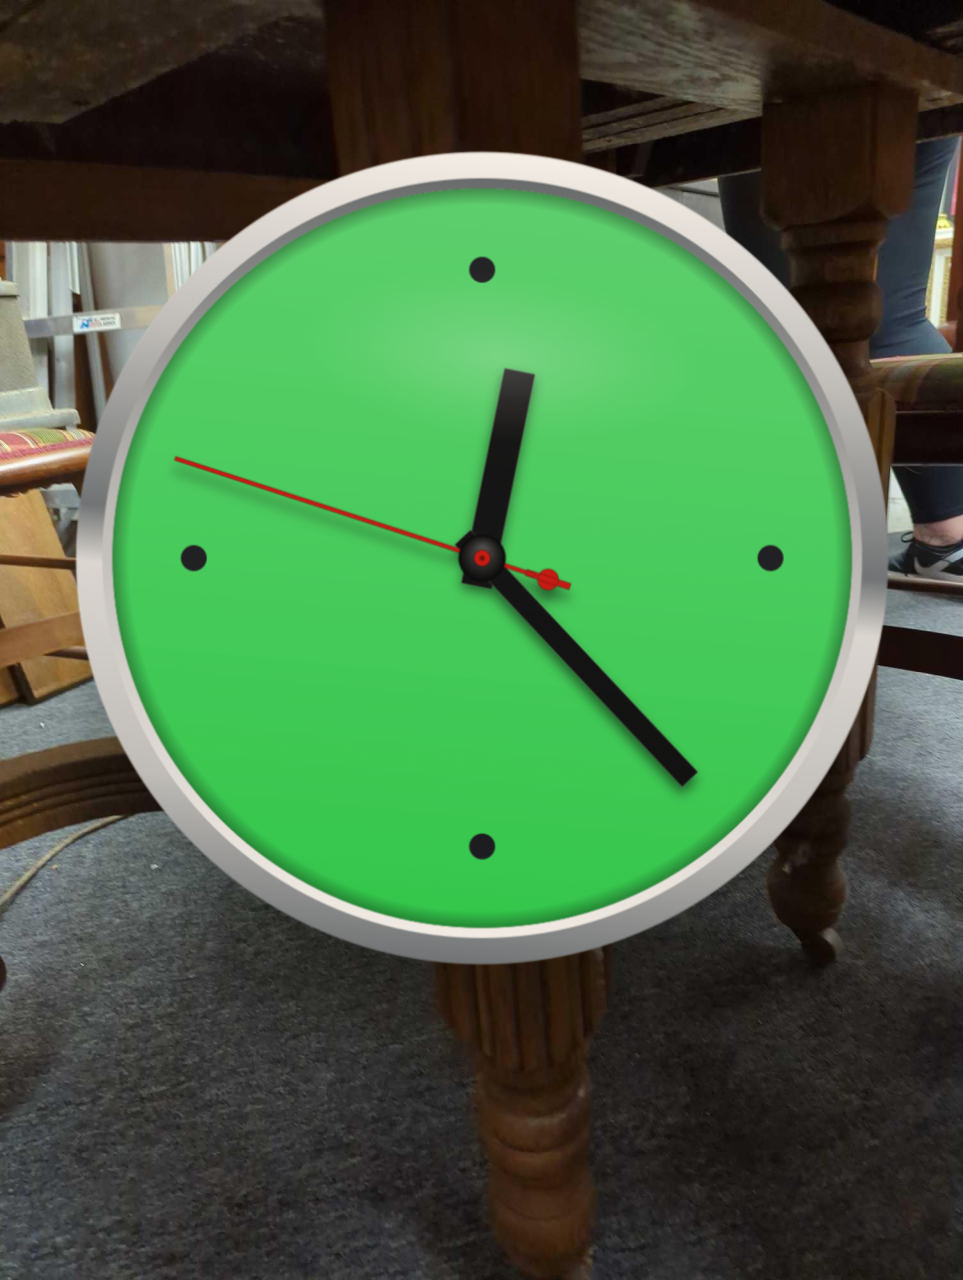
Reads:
12h22m48s
